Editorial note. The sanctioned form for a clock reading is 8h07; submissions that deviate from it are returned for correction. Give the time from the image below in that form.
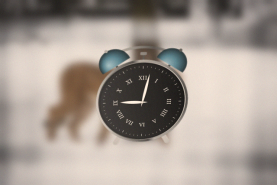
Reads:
9h02
